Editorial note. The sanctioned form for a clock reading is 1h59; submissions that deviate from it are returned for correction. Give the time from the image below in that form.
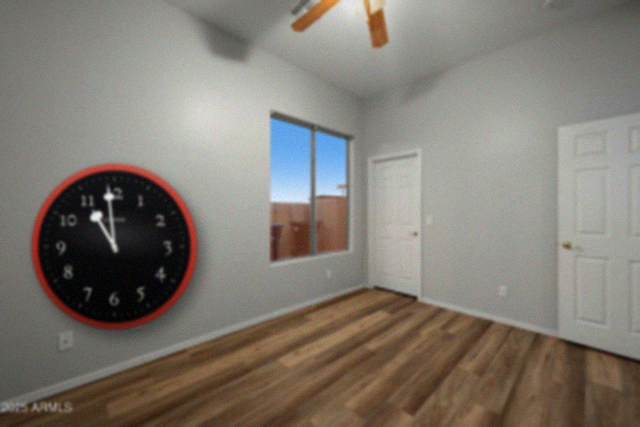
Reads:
10h59
